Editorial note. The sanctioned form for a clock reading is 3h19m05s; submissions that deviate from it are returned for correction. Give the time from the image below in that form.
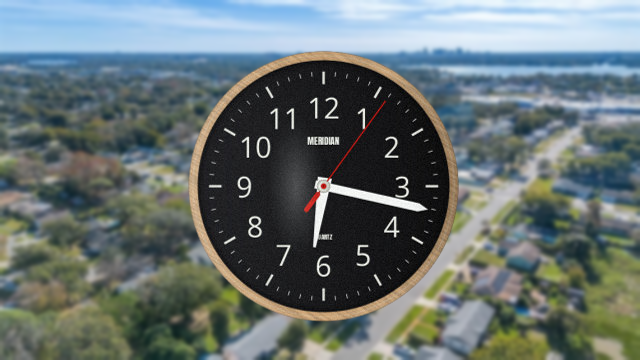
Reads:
6h17m06s
